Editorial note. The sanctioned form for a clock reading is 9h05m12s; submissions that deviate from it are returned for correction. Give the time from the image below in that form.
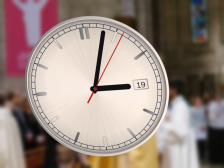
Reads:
3h03m06s
